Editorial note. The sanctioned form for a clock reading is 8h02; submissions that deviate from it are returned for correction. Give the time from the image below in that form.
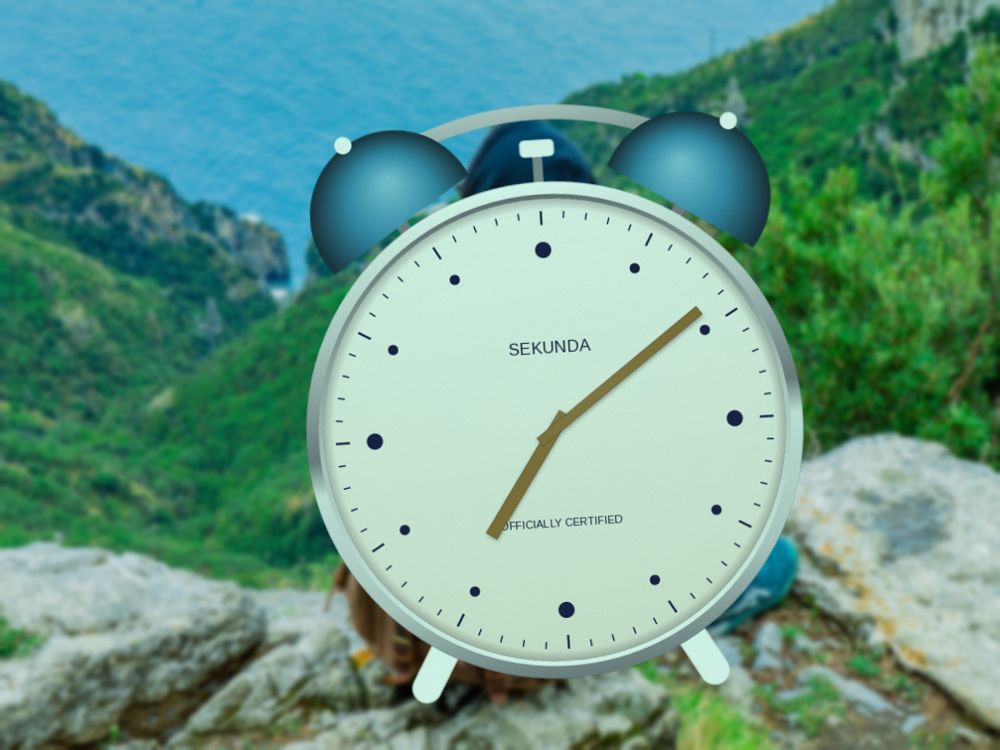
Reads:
7h09
